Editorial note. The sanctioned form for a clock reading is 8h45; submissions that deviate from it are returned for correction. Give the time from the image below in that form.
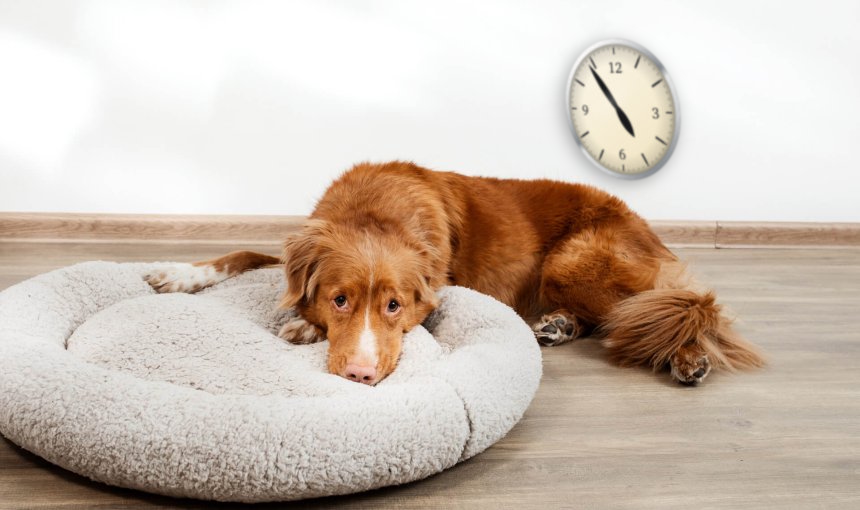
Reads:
4h54
